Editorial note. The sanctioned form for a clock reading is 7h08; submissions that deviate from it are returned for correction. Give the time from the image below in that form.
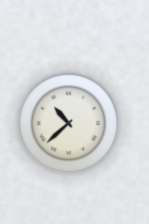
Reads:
10h38
